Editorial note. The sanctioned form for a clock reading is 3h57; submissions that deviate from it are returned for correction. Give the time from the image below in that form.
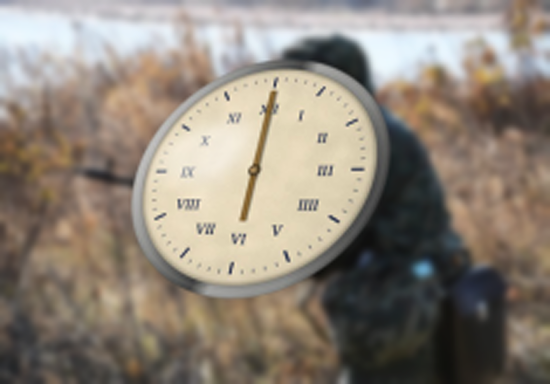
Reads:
6h00
